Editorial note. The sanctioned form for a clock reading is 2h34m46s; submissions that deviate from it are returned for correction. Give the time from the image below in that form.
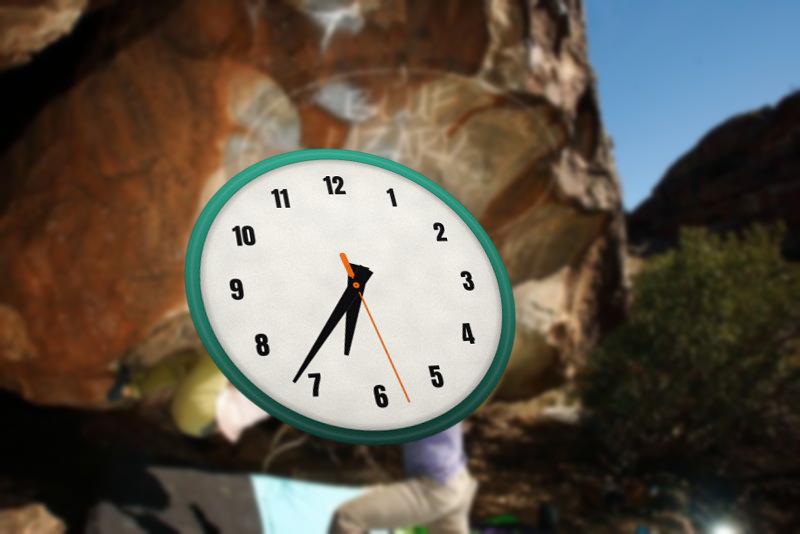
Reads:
6h36m28s
